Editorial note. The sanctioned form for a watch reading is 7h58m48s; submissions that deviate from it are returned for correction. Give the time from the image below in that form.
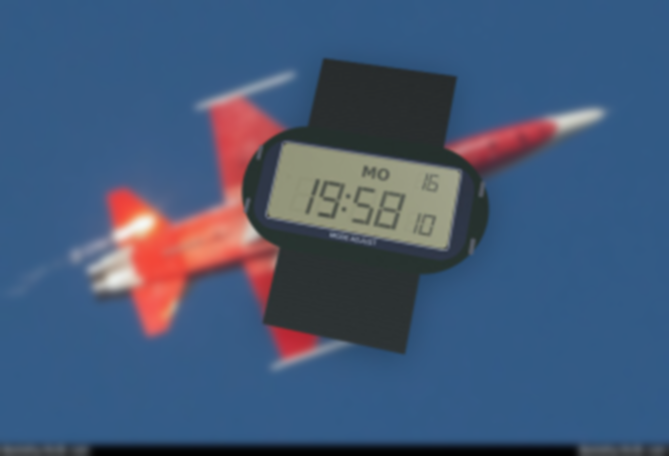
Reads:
19h58m10s
